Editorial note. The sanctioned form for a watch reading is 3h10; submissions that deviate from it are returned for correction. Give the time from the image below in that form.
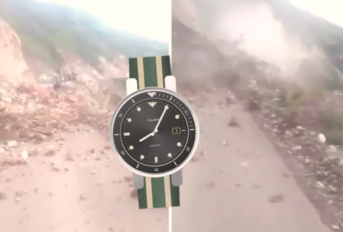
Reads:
8h05
